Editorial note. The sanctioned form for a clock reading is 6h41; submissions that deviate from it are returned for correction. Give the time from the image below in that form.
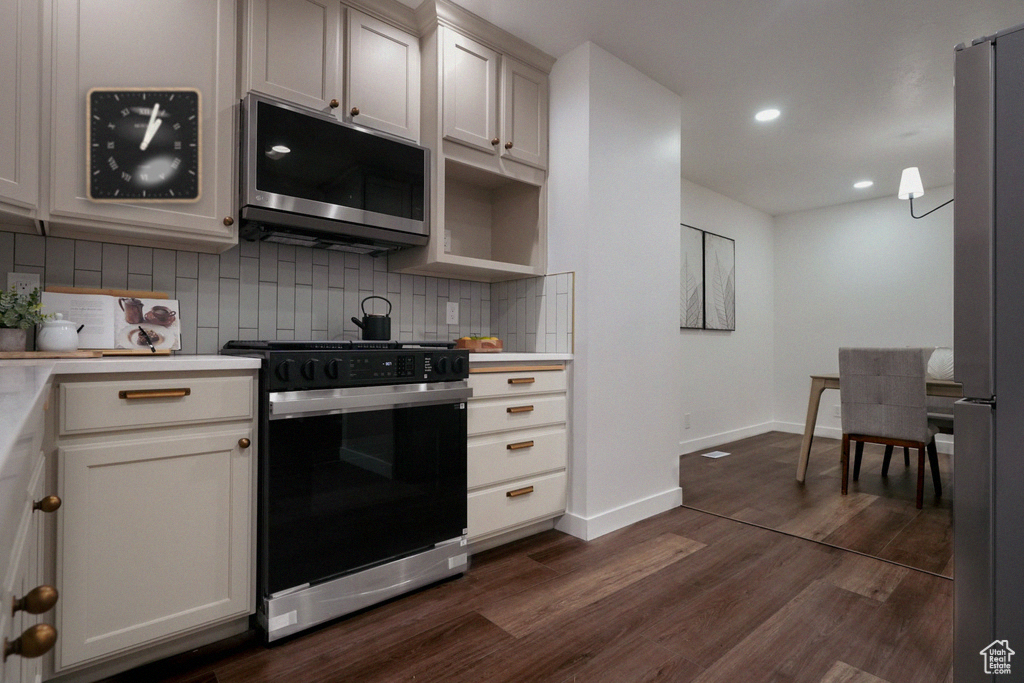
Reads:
1h03
